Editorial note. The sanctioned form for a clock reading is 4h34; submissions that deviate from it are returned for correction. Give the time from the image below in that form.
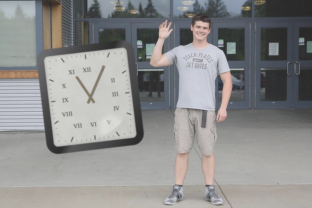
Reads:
11h05
